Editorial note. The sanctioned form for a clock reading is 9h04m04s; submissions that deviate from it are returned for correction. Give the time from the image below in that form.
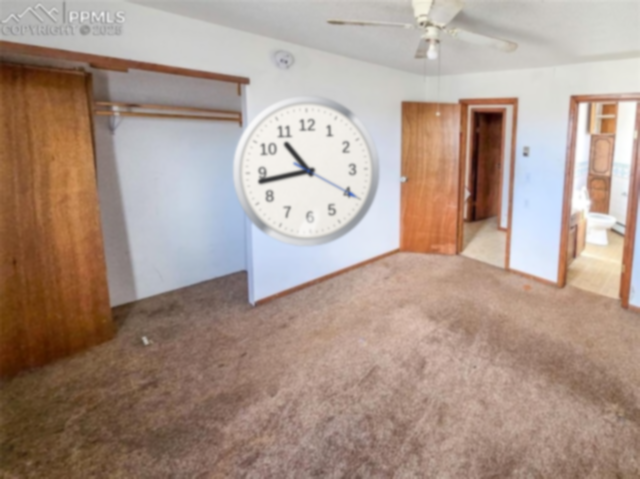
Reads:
10h43m20s
